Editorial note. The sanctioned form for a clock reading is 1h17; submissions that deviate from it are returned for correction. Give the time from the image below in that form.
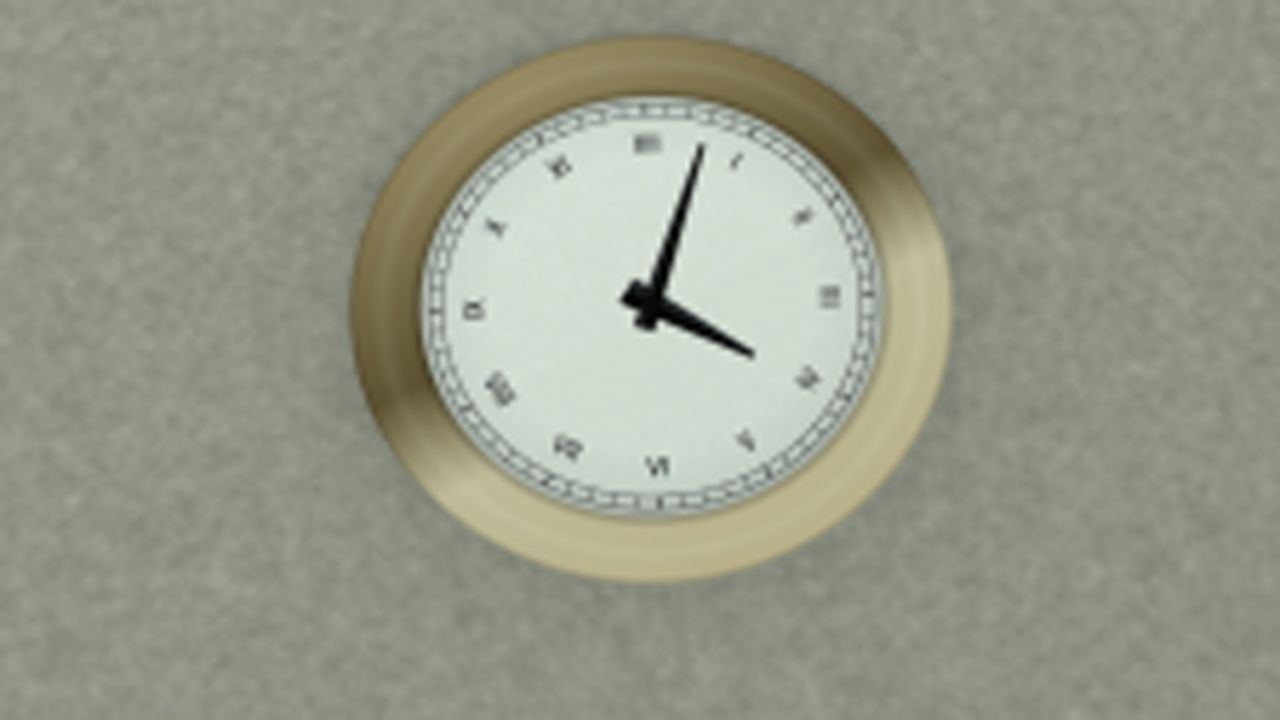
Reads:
4h03
